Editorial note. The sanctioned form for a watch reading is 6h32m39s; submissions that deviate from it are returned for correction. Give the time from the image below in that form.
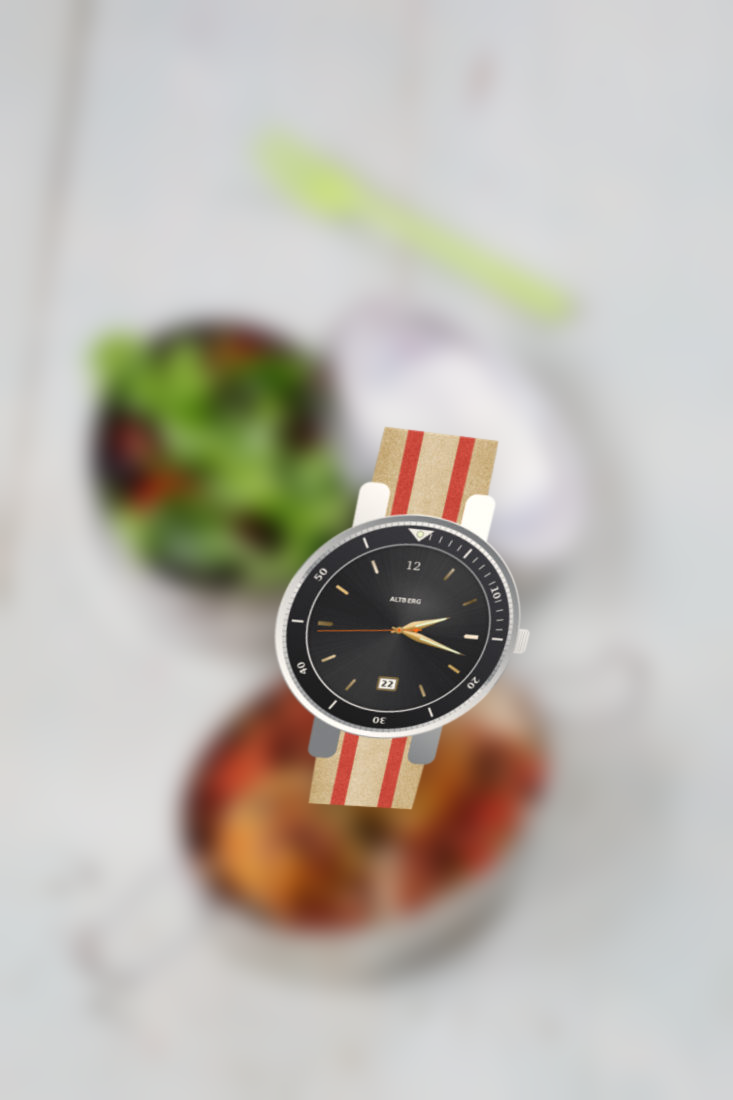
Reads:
2h17m44s
